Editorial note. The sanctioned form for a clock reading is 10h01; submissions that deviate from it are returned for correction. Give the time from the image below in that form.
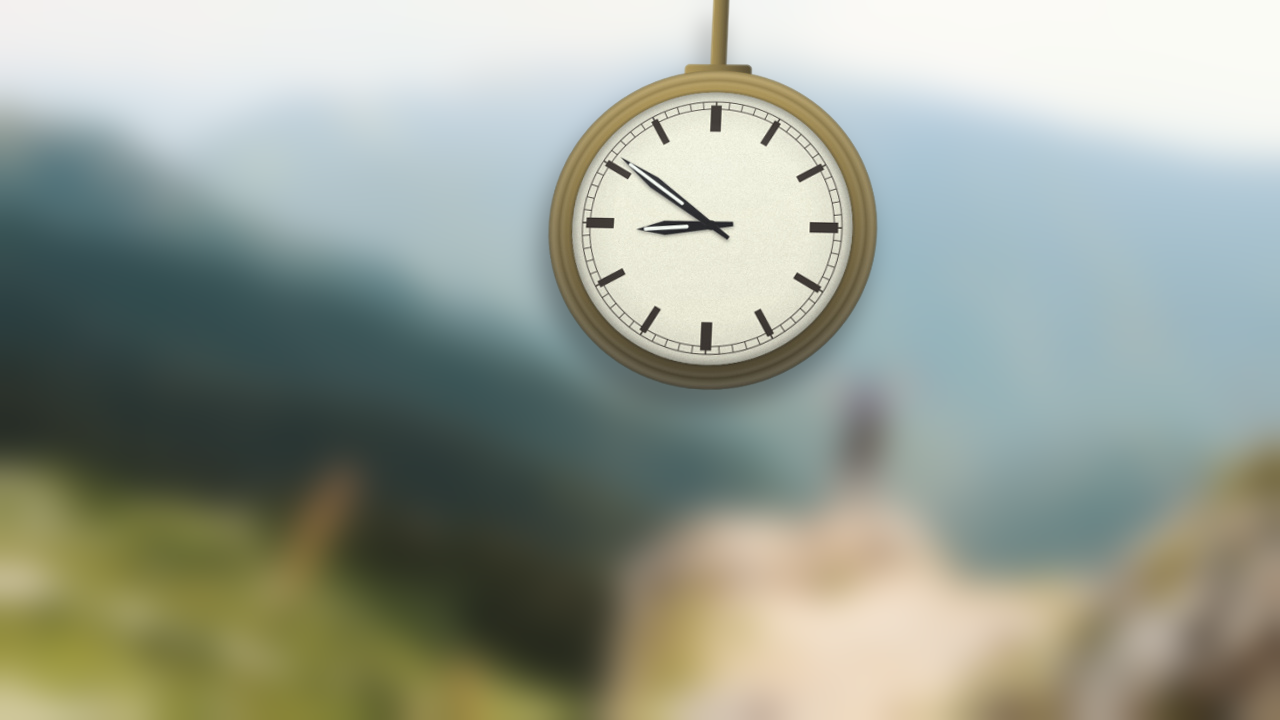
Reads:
8h51
